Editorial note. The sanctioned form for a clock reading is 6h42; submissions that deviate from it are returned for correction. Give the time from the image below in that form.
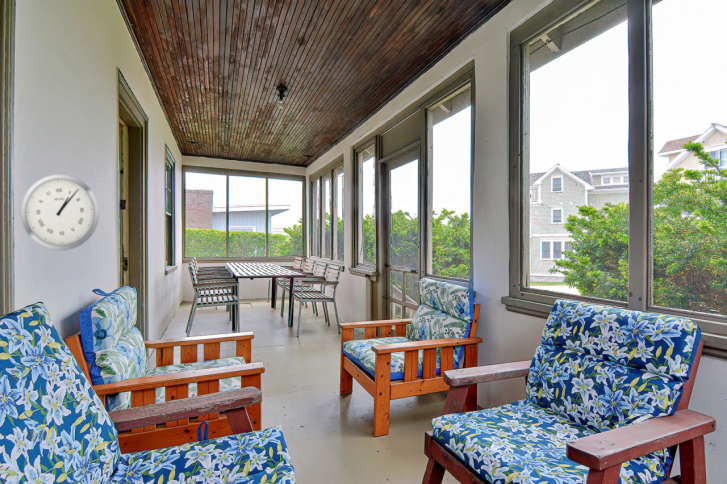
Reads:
1h07
